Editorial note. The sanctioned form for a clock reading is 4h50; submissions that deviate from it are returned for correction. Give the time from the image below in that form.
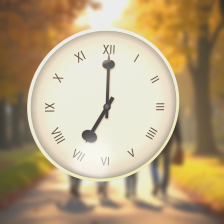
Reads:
7h00
